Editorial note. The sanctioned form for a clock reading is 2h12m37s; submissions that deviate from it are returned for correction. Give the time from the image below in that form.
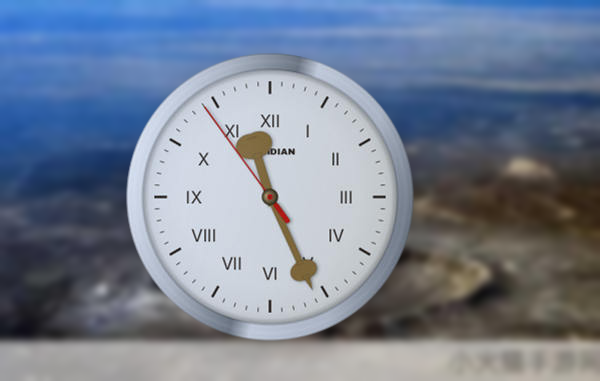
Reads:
11h25m54s
